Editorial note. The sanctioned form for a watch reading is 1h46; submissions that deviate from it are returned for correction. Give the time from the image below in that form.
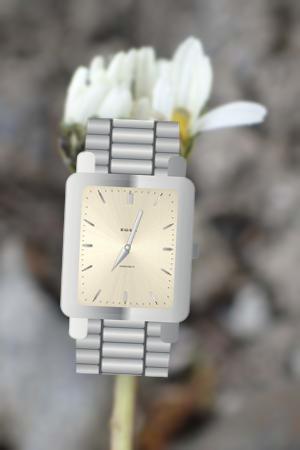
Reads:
7h03
